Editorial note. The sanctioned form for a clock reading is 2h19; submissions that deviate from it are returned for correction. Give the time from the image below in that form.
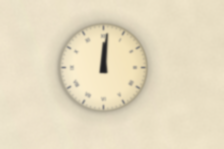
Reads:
12h01
